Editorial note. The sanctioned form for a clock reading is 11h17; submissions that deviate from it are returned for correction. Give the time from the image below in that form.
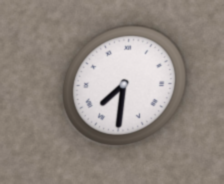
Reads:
7h30
